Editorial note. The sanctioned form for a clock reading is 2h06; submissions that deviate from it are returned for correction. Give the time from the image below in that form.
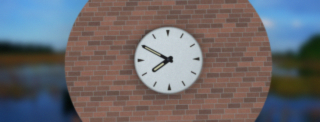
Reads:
7h50
